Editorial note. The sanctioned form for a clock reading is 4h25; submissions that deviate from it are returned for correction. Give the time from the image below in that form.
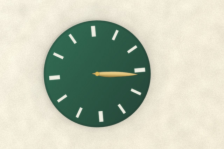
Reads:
3h16
